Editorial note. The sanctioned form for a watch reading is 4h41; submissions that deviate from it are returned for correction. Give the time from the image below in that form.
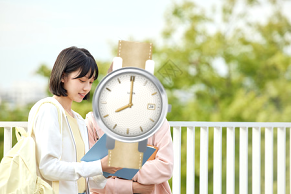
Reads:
8h00
